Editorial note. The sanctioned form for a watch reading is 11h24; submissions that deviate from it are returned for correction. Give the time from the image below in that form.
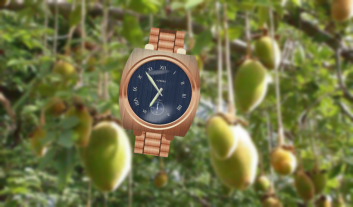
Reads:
6h53
